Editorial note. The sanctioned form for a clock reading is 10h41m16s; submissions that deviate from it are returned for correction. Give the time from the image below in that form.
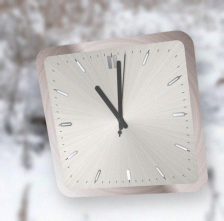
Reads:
11h01m02s
